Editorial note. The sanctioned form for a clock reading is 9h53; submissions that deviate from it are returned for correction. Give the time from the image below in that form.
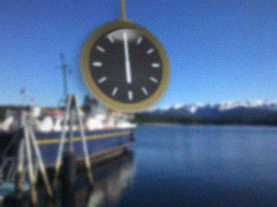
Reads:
6h00
